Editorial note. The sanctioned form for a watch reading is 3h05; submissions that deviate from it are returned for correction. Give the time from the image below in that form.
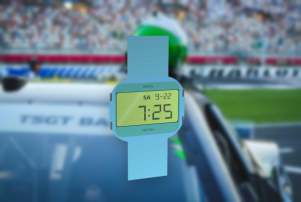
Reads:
7h25
